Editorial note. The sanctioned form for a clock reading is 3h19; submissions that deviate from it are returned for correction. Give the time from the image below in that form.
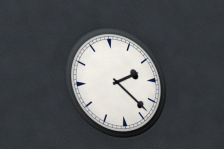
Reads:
2h23
